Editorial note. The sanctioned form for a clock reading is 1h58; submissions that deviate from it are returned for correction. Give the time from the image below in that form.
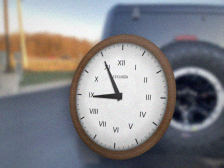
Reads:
8h55
